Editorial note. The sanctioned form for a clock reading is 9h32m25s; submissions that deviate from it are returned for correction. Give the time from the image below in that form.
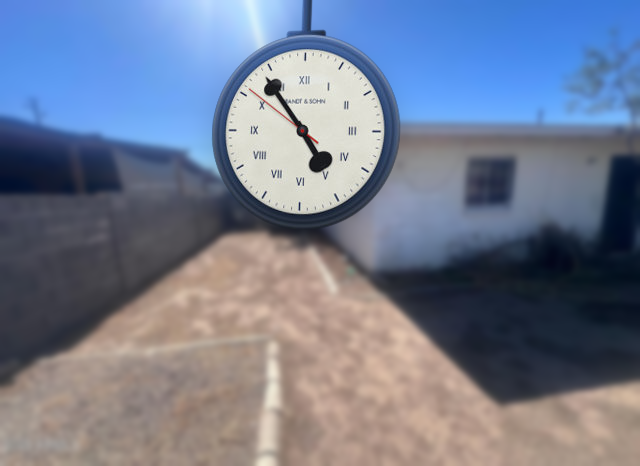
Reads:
4h53m51s
